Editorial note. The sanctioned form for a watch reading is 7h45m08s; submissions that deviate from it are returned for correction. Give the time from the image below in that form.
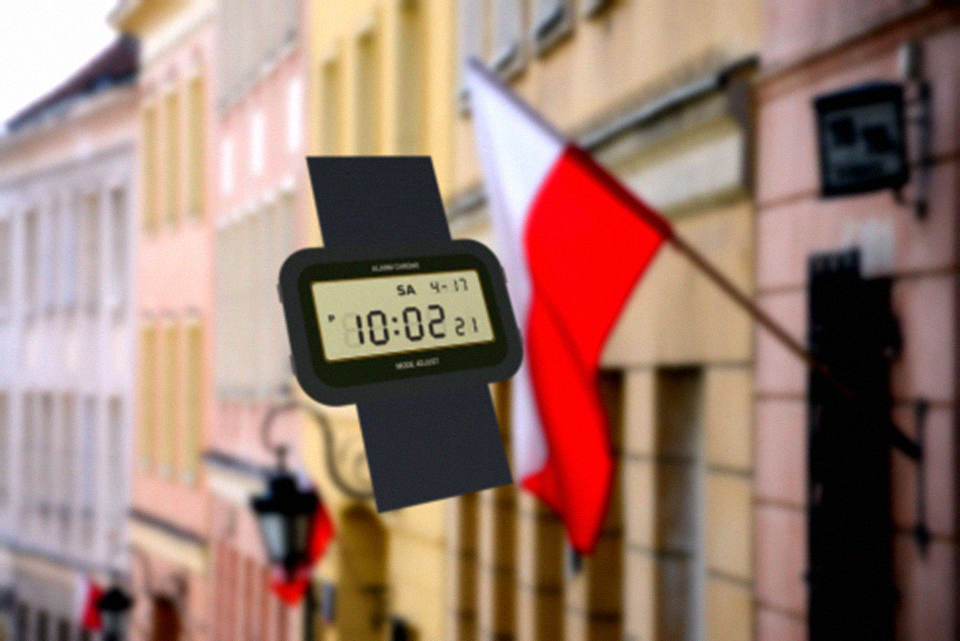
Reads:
10h02m21s
